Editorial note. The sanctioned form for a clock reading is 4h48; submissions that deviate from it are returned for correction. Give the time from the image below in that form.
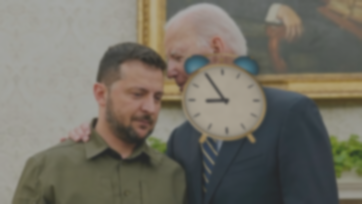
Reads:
8h55
